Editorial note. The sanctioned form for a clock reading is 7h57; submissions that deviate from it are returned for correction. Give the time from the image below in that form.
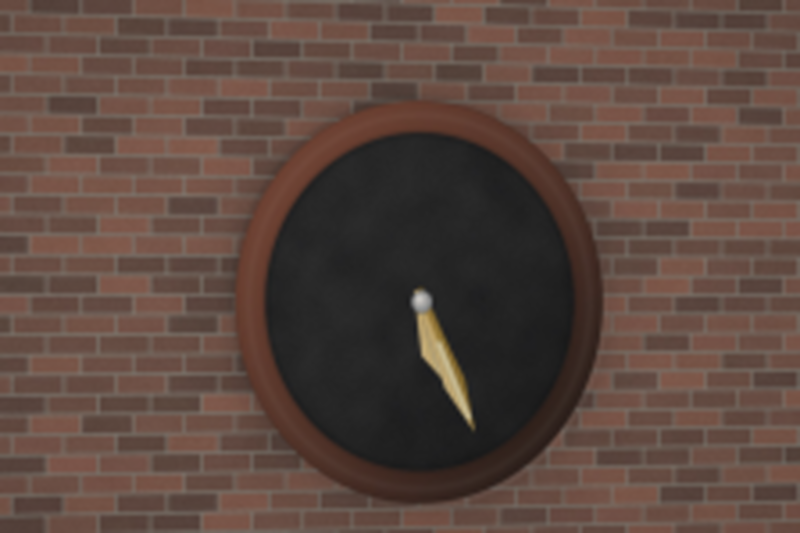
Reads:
5h26
